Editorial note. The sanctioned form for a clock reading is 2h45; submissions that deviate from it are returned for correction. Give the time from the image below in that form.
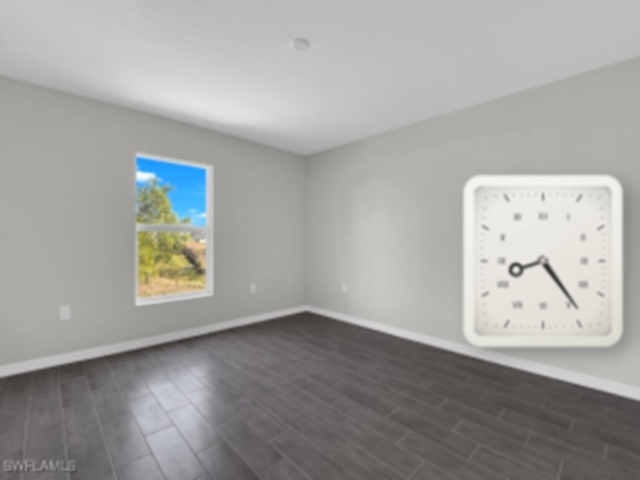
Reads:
8h24
